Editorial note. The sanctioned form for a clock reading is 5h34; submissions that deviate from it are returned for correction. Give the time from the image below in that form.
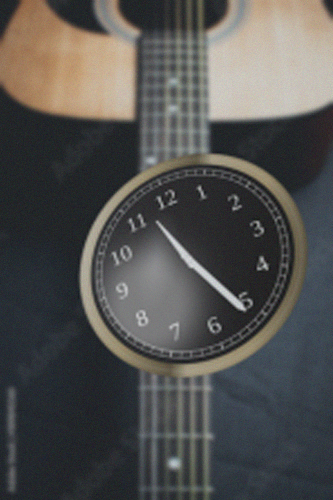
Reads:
11h26
